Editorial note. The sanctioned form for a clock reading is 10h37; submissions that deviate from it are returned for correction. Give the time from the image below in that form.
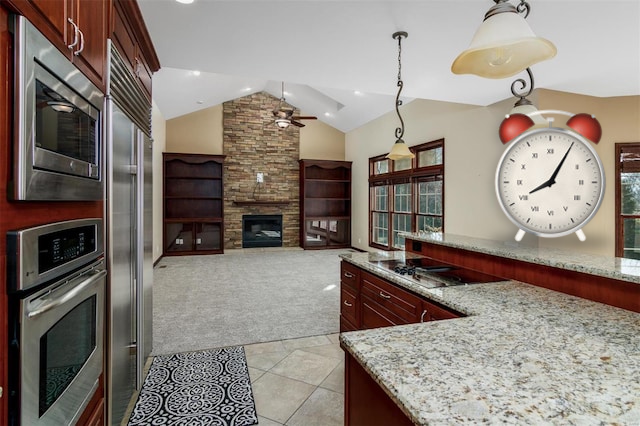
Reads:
8h05
